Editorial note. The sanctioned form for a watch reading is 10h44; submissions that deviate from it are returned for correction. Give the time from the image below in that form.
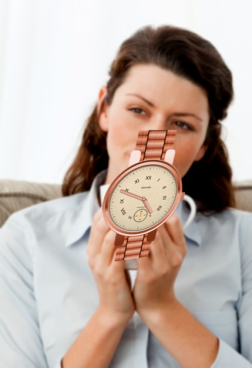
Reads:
4h49
